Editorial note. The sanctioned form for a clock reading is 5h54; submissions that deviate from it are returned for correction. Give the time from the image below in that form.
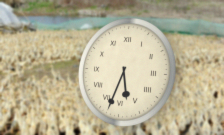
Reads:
5h33
